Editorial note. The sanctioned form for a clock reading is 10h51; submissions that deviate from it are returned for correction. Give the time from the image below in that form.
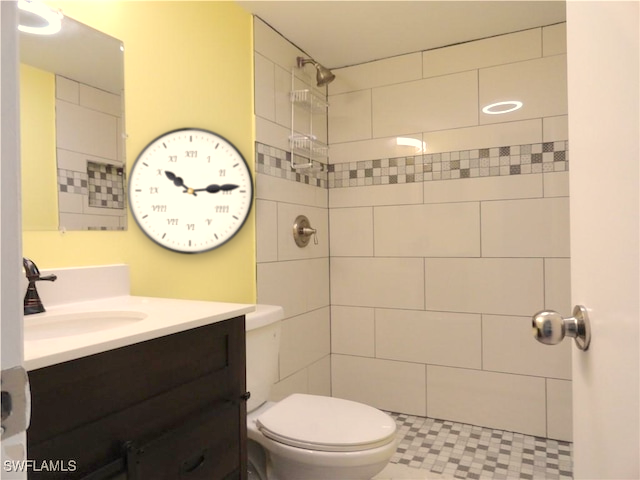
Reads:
10h14
